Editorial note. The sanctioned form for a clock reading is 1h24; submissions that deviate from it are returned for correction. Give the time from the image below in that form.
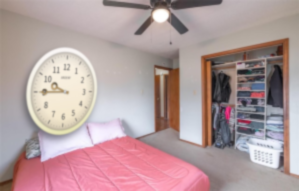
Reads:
9h45
